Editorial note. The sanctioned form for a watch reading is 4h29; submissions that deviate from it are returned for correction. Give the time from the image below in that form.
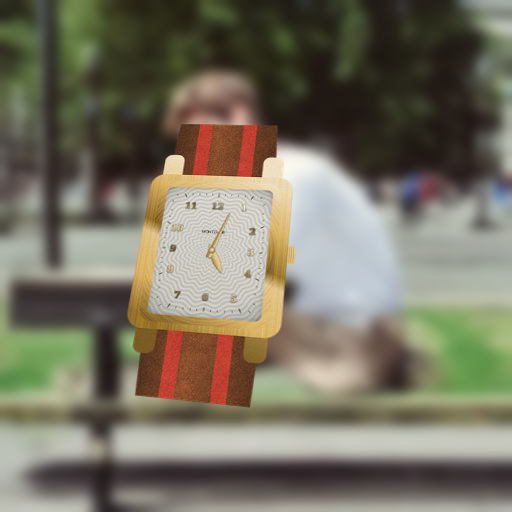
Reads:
5h03
